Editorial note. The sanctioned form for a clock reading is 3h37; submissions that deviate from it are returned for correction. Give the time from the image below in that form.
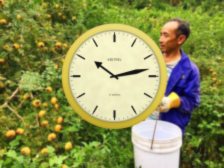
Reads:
10h13
